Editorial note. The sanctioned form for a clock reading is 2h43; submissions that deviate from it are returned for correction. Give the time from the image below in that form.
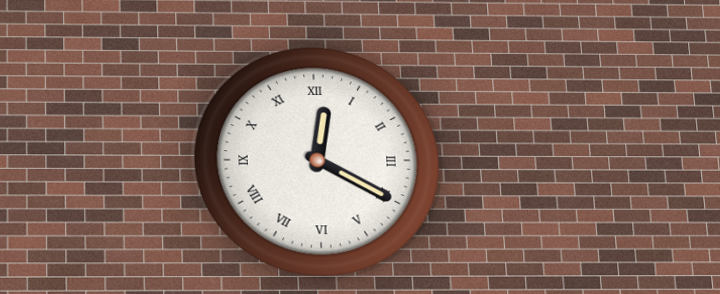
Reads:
12h20
